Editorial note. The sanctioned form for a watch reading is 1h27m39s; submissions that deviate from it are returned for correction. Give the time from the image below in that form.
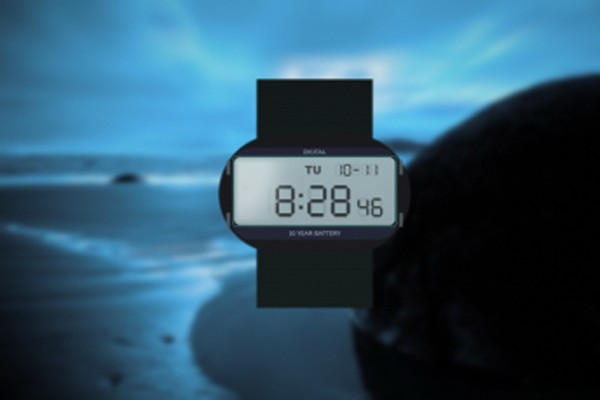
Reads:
8h28m46s
